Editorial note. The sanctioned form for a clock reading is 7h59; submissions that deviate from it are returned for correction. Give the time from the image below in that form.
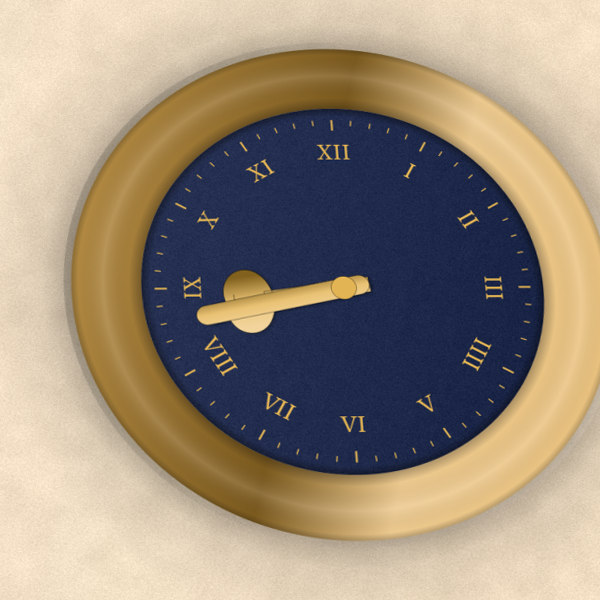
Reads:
8h43
